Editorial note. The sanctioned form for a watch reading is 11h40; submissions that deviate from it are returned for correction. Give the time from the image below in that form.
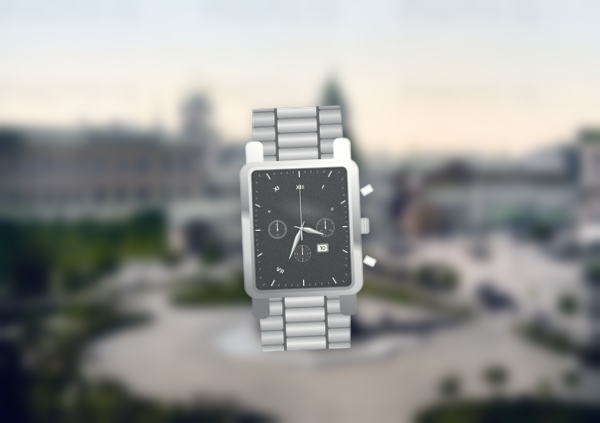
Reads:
3h34
